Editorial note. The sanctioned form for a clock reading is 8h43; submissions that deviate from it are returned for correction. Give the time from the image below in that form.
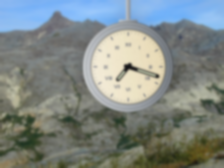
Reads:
7h18
